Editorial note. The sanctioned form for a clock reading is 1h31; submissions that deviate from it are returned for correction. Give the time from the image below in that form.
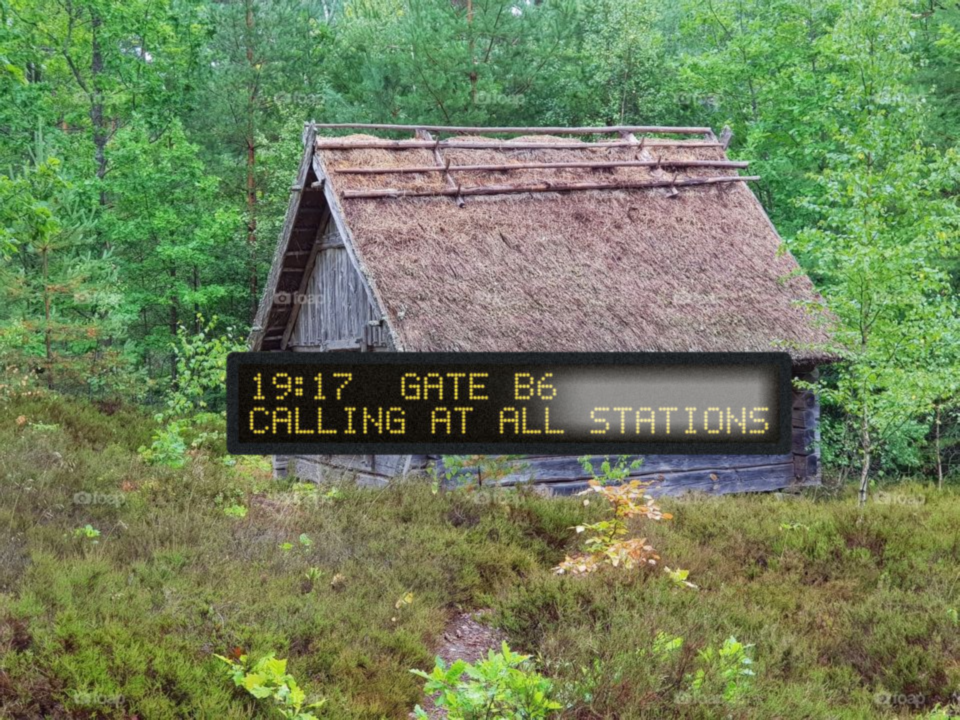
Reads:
19h17
